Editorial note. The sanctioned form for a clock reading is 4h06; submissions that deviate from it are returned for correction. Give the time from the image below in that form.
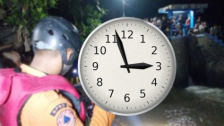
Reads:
2h57
